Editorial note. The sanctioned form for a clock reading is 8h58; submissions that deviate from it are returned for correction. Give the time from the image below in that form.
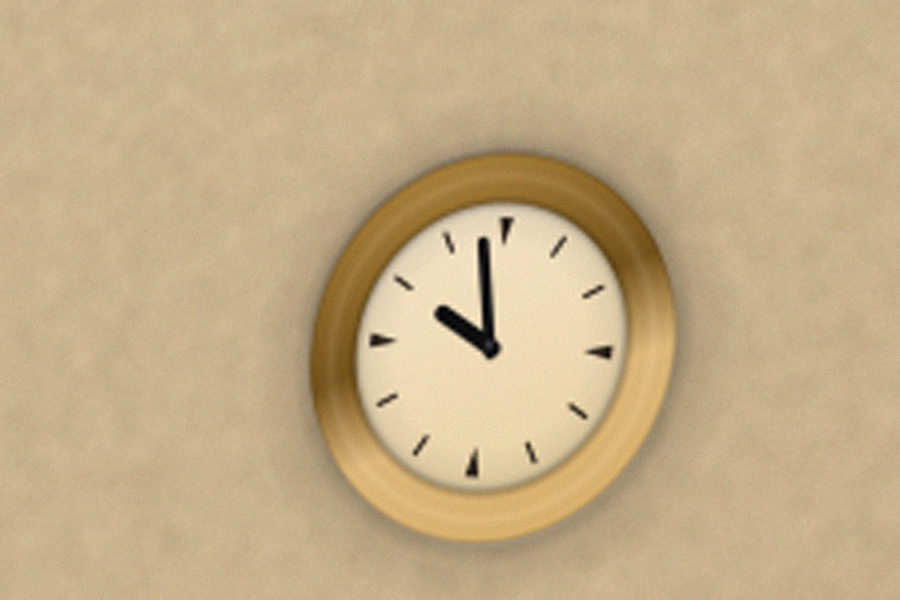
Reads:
9h58
